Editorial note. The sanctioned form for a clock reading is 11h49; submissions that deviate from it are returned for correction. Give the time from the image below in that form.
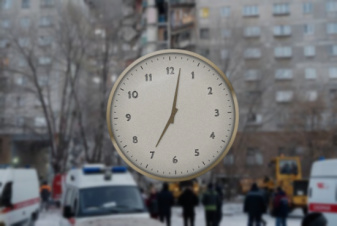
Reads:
7h02
